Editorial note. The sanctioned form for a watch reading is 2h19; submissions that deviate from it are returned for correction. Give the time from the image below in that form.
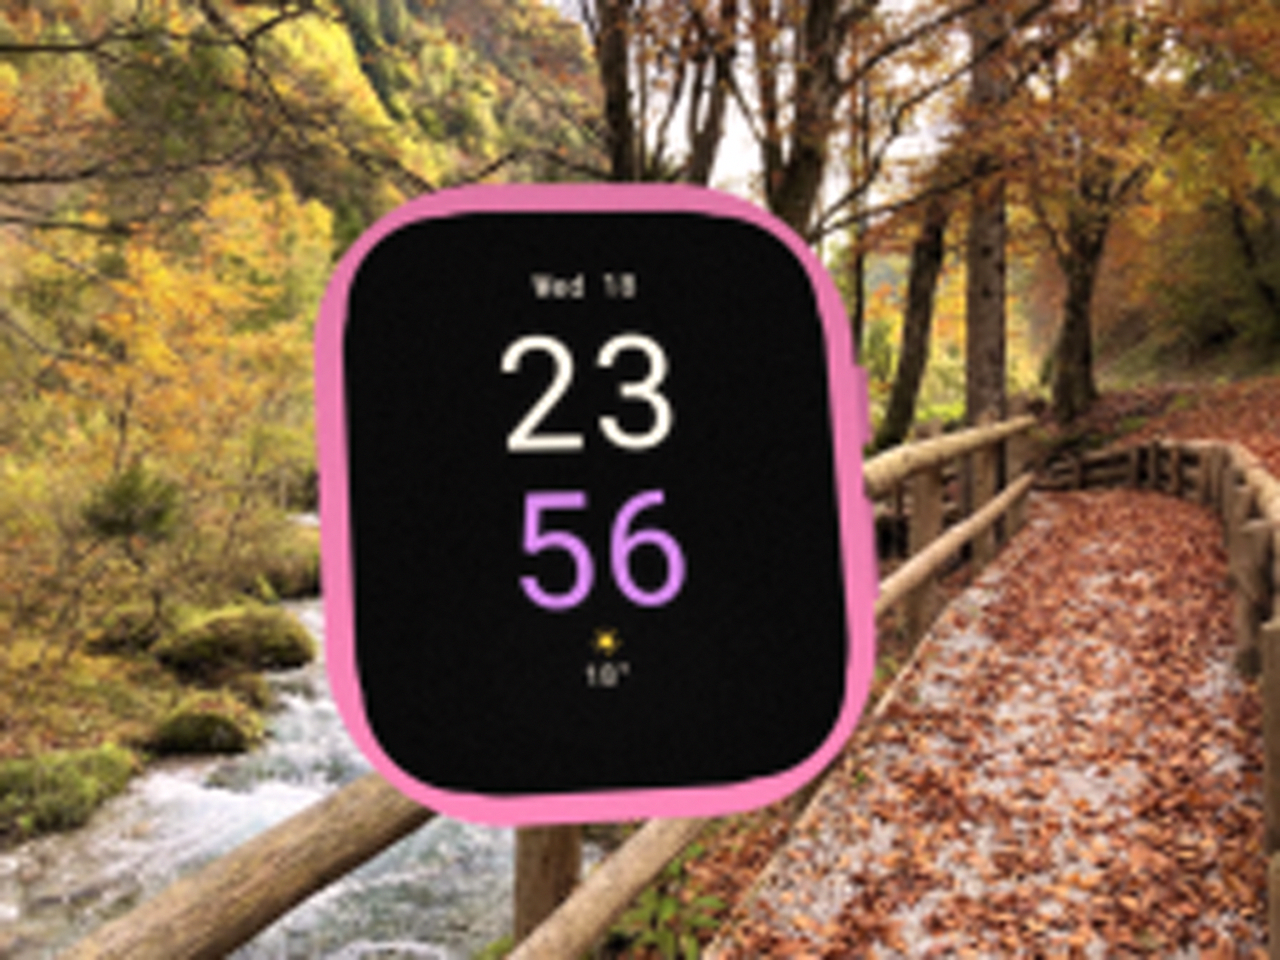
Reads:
23h56
